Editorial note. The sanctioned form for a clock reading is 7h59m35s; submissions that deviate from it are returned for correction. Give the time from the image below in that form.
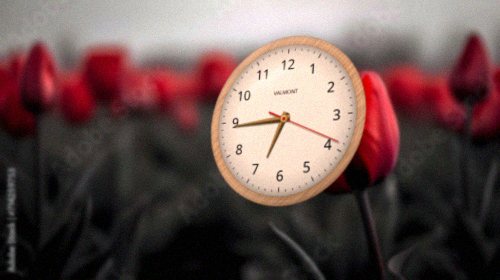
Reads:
6h44m19s
